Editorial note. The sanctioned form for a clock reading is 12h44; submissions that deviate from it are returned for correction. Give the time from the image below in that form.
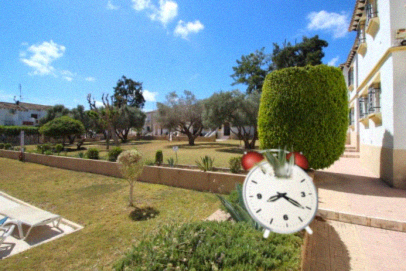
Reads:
8h21
